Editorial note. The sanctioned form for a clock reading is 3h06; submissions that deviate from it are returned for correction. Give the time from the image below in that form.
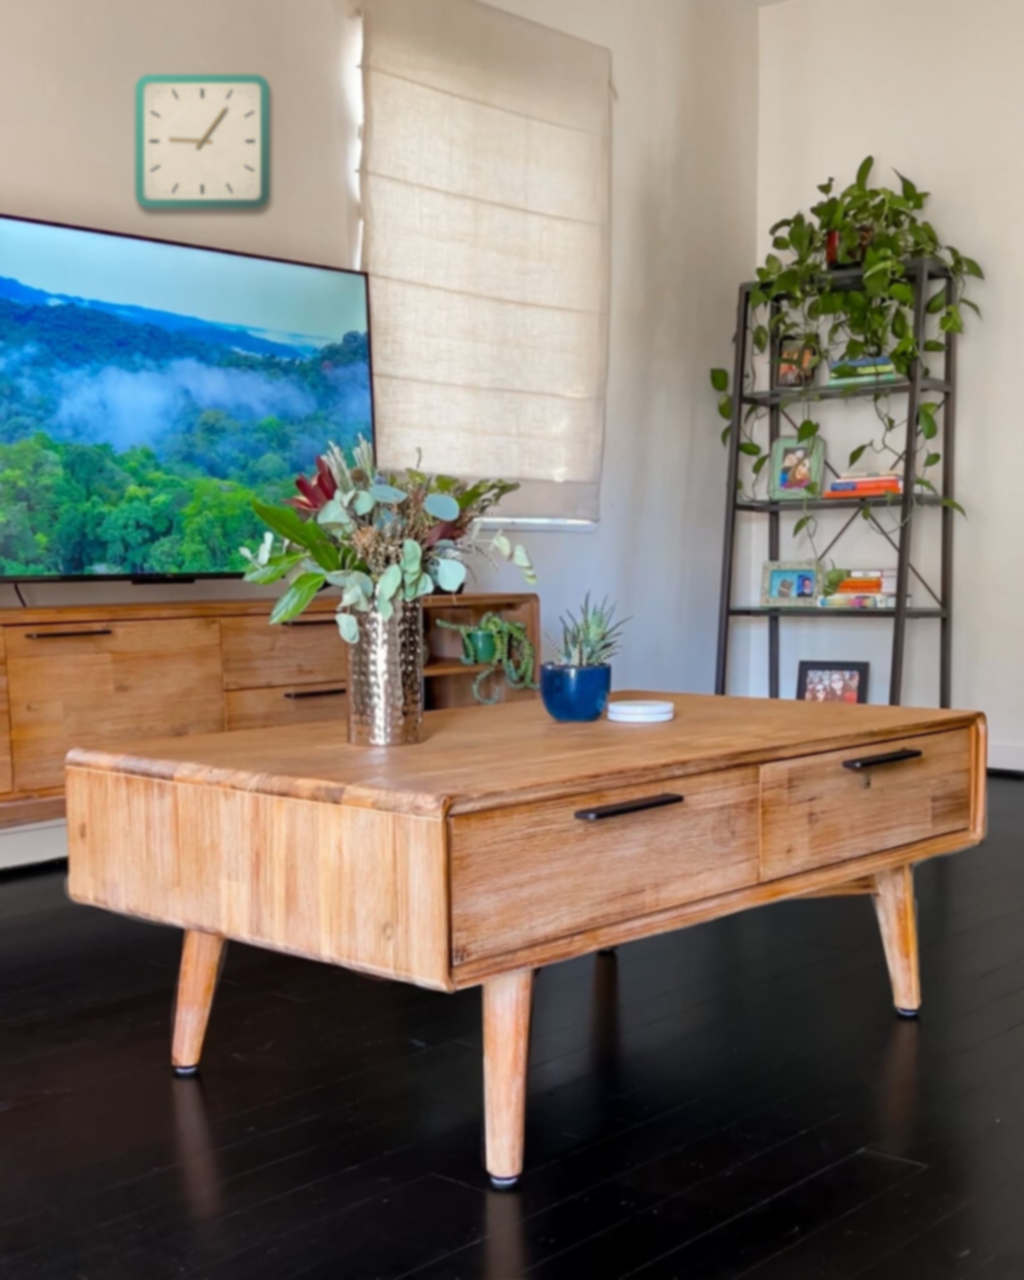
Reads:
9h06
